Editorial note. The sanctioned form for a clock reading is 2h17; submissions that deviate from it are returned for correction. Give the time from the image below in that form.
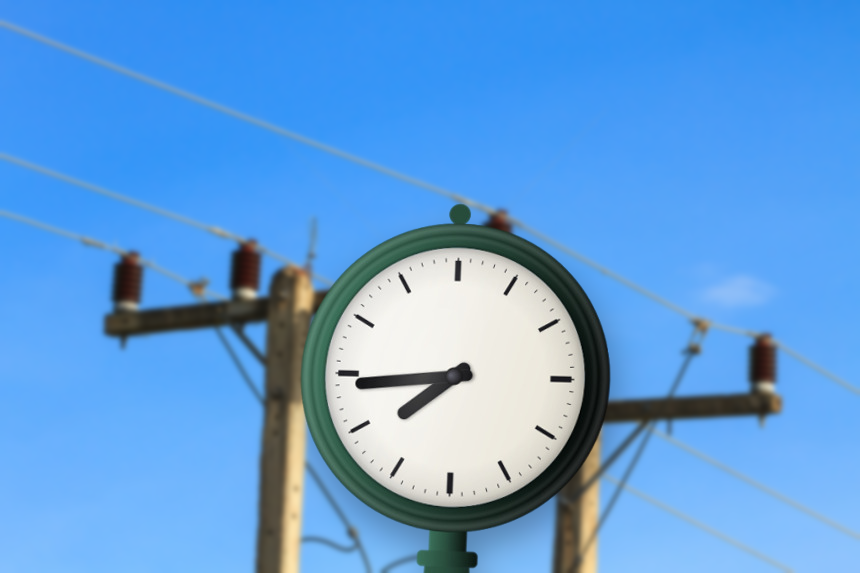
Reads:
7h44
